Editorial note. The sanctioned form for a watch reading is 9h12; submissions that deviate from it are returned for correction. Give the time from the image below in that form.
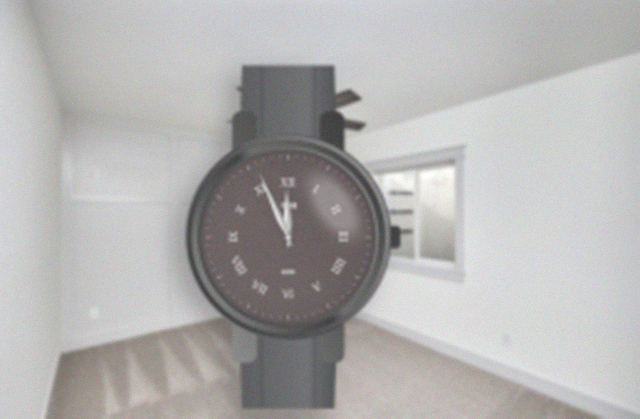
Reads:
11h56
